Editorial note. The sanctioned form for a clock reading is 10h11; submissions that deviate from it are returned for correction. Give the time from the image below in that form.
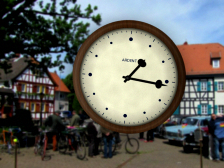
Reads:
1h16
